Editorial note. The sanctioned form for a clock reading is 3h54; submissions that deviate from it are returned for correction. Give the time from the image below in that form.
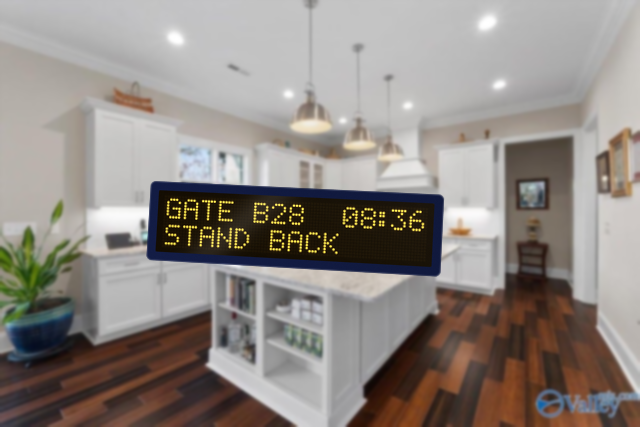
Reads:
8h36
